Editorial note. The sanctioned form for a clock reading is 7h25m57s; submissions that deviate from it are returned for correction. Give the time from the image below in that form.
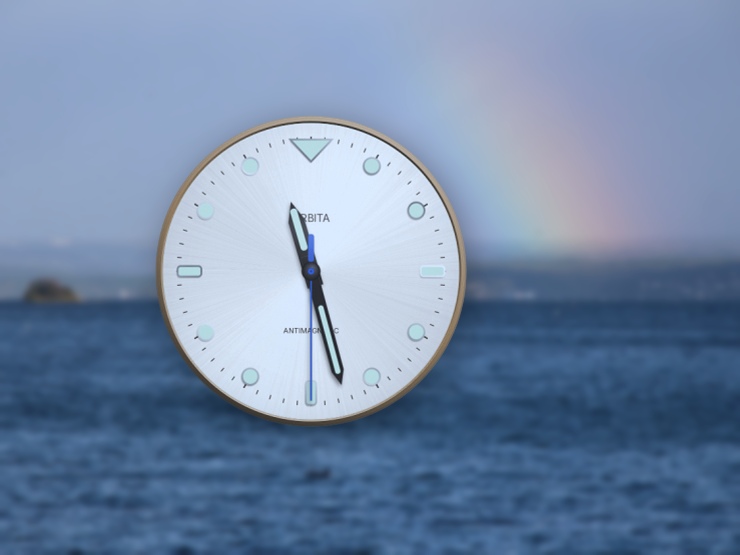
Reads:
11h27m30s
